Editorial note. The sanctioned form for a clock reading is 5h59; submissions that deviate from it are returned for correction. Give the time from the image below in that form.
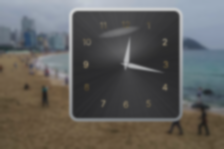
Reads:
12h17
